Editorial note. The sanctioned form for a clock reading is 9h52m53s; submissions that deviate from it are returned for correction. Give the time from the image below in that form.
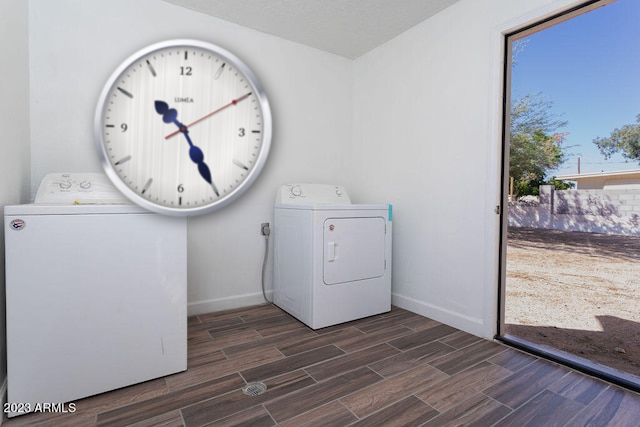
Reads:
10h25m10s
